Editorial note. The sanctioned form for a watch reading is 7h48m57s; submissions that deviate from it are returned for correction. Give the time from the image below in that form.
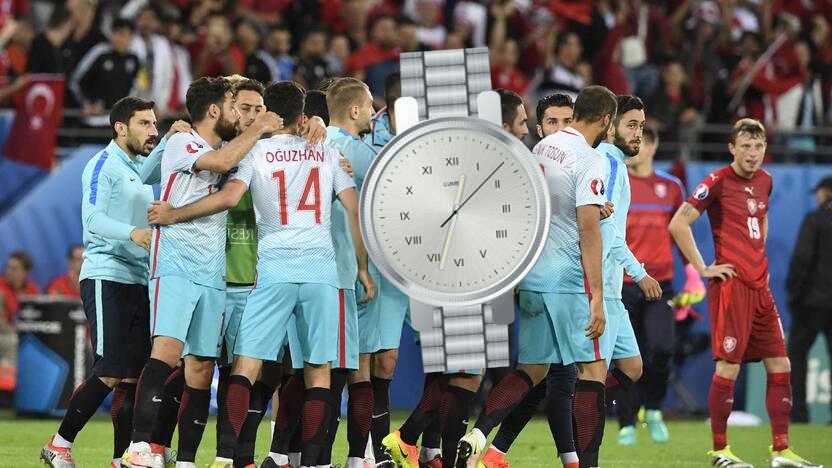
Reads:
12h33m08s
